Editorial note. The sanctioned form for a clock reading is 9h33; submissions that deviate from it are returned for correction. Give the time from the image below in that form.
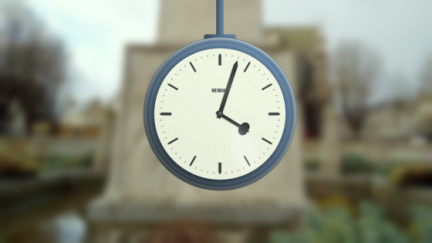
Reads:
4h03
